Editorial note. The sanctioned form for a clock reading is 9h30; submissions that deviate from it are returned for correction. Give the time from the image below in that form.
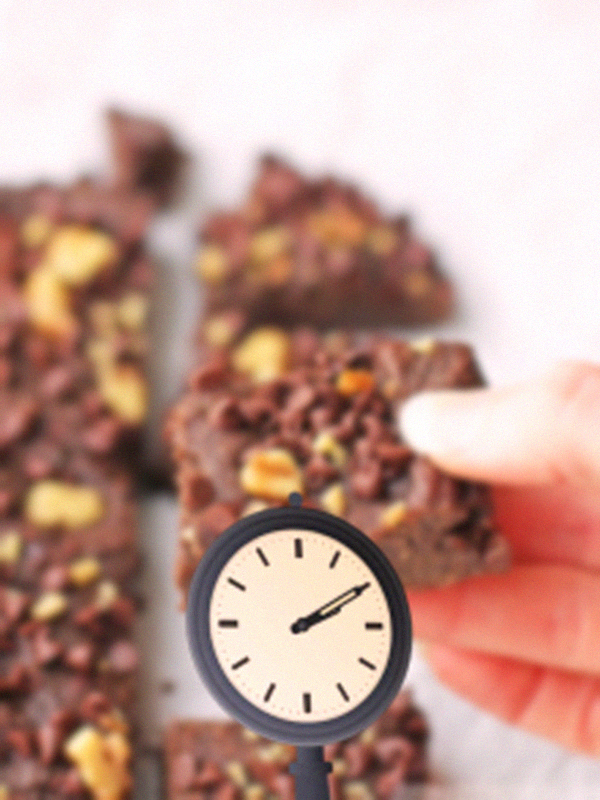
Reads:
2h10
